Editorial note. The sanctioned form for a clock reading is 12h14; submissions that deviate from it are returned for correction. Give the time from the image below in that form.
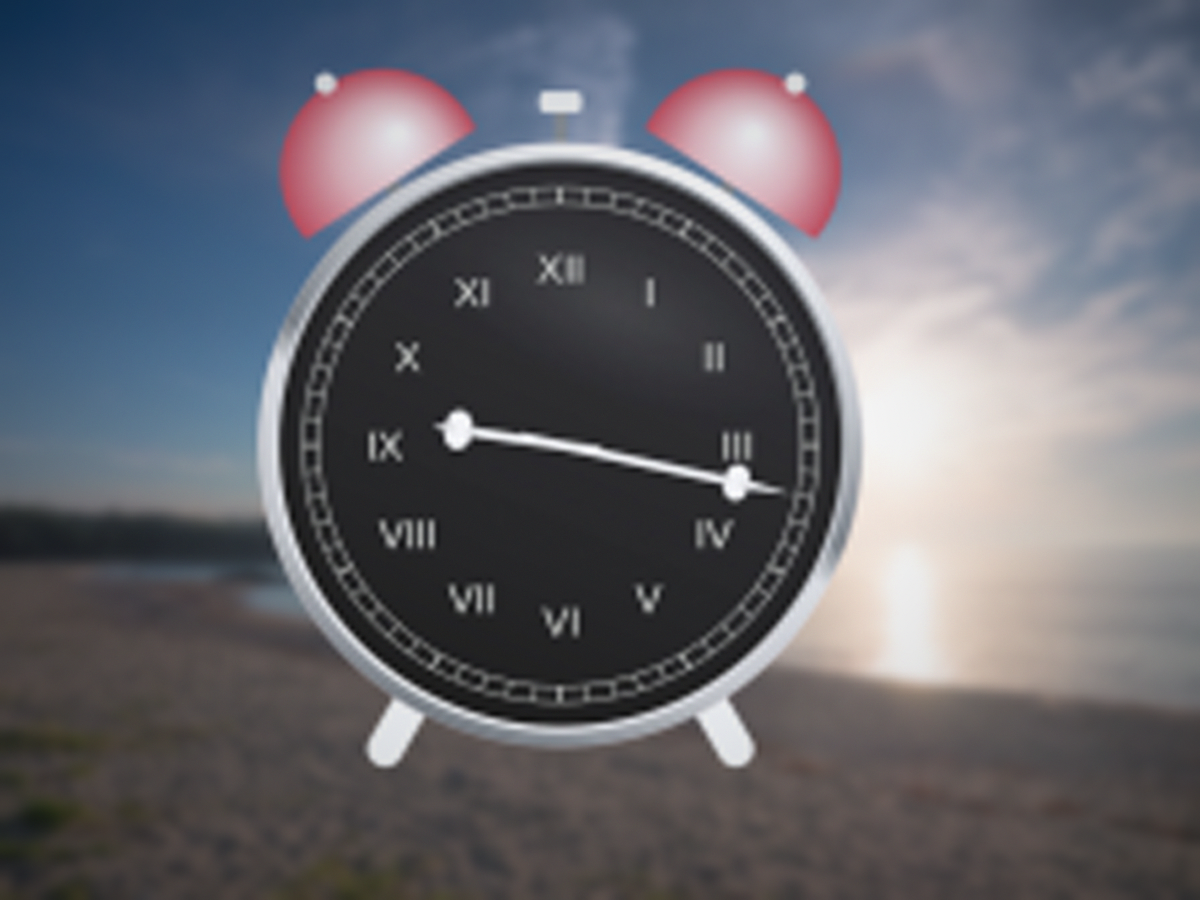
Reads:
9h17
